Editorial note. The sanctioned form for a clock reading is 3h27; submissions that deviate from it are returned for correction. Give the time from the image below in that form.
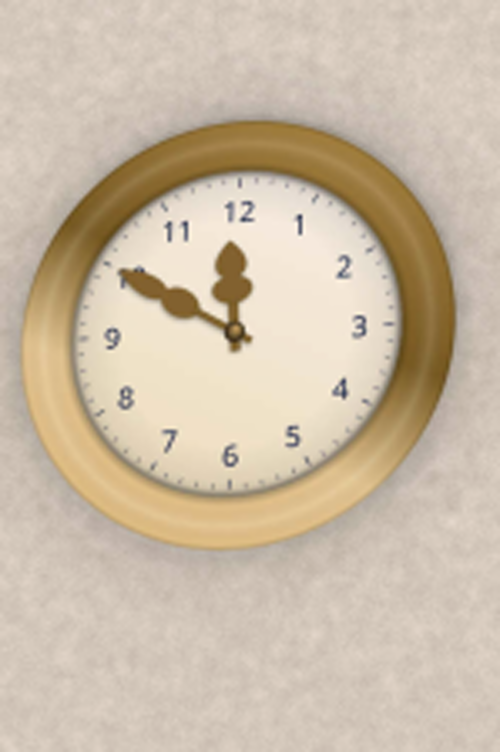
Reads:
11h50
